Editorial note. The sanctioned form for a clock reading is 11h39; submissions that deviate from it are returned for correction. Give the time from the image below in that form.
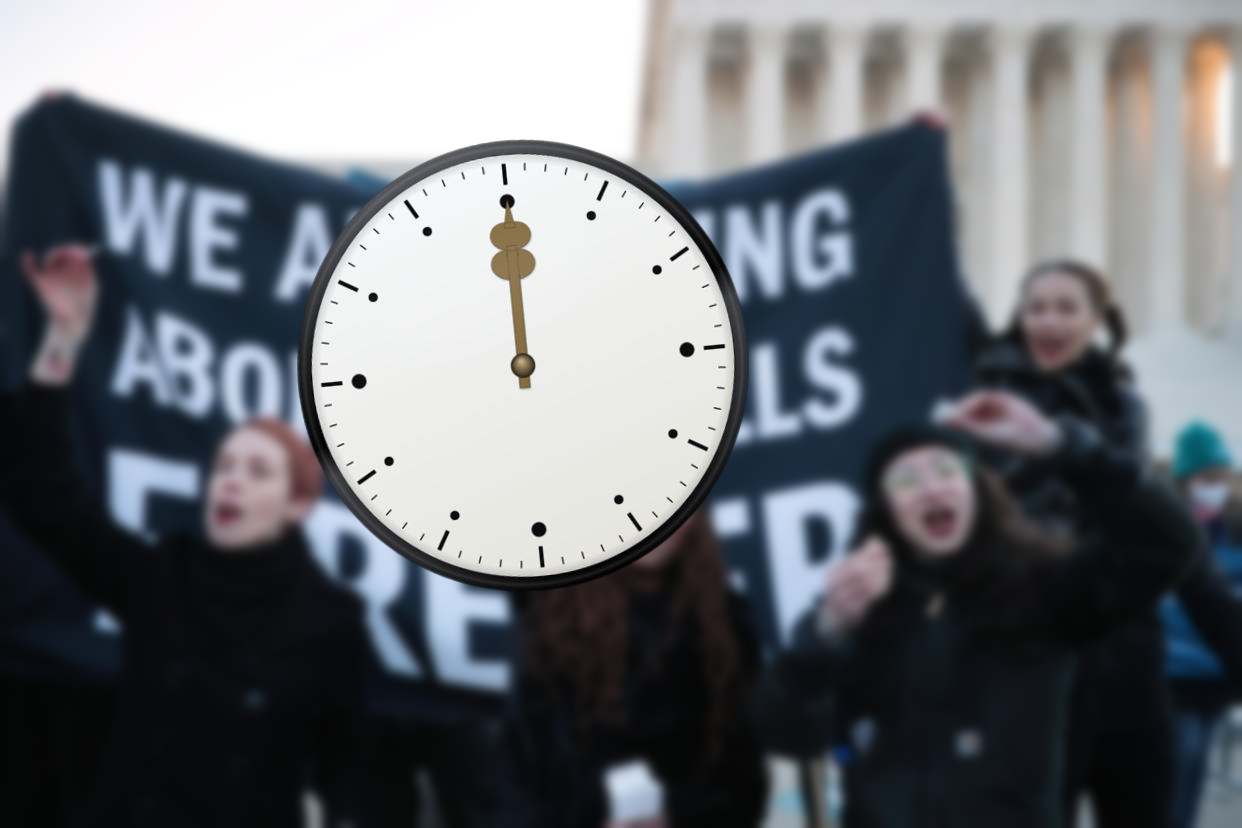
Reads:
12h00
